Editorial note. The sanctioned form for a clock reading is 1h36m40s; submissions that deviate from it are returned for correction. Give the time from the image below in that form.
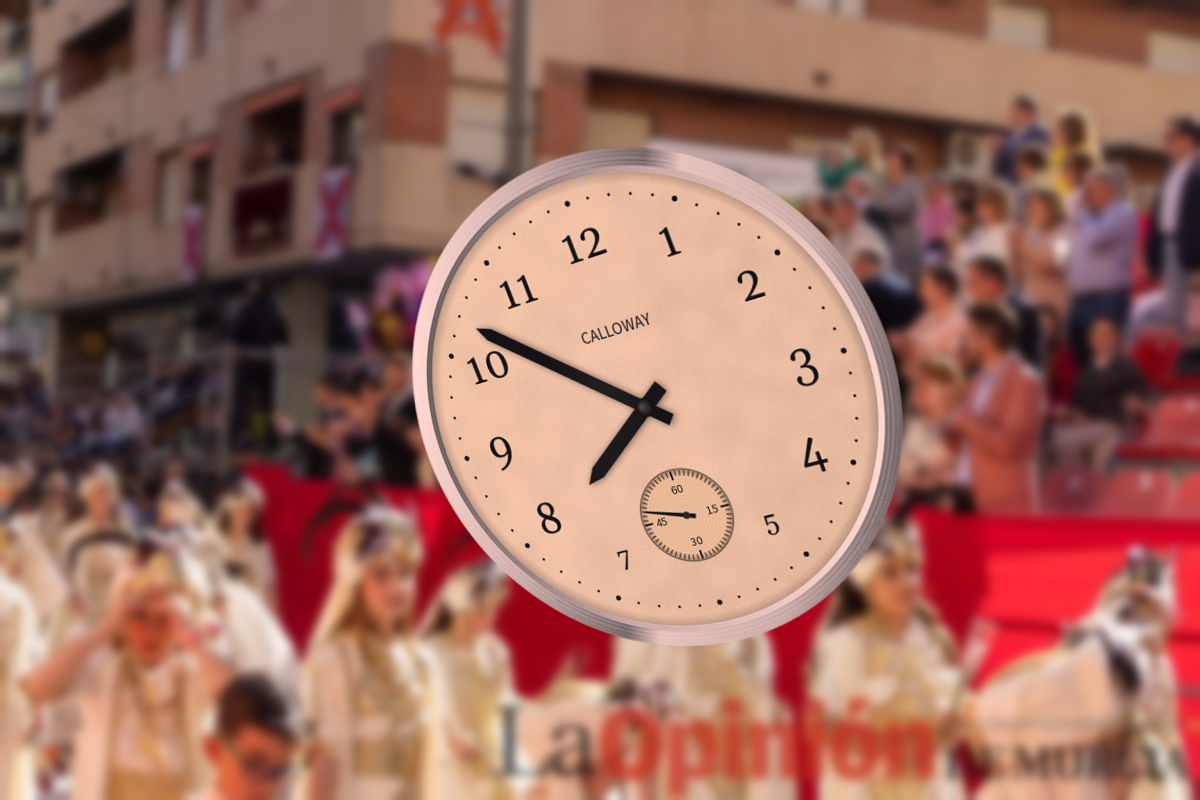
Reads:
7h51m48s
